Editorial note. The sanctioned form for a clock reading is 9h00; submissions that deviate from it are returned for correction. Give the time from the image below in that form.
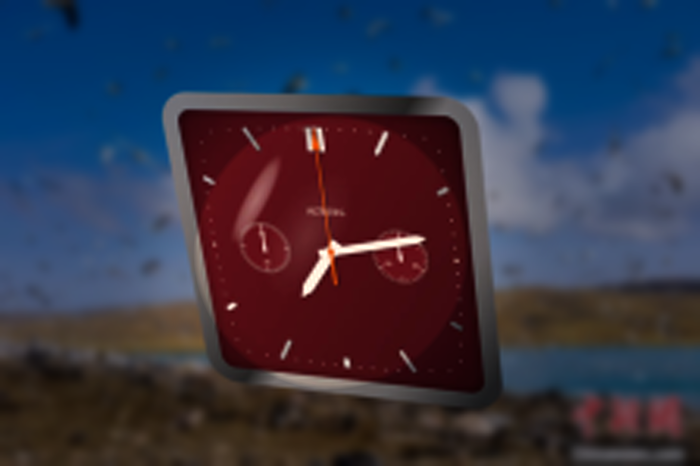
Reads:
7h13
